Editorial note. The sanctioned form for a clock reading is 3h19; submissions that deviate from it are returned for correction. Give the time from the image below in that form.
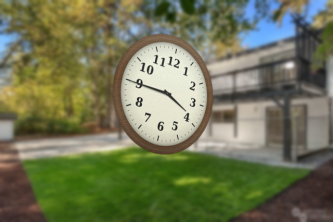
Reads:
3h45
